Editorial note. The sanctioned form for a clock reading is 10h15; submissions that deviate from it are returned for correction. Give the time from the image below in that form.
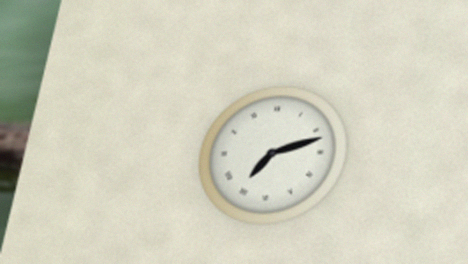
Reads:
7h12
